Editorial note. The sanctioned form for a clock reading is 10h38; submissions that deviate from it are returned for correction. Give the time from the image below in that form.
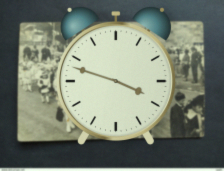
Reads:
3h48
